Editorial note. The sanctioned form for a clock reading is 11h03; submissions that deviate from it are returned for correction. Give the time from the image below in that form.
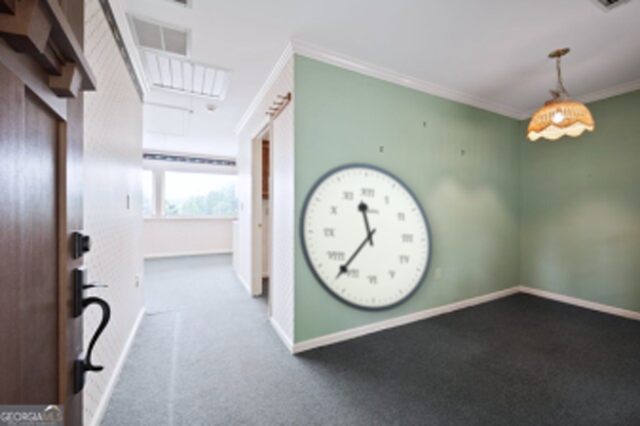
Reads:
11h37
